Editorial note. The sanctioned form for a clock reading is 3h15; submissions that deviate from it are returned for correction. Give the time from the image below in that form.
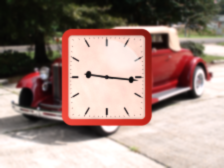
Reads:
9h16
